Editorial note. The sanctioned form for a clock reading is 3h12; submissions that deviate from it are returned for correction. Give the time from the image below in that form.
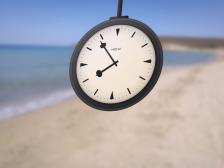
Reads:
7h54
